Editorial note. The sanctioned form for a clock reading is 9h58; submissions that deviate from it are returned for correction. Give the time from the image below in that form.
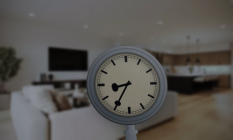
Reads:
8h35
